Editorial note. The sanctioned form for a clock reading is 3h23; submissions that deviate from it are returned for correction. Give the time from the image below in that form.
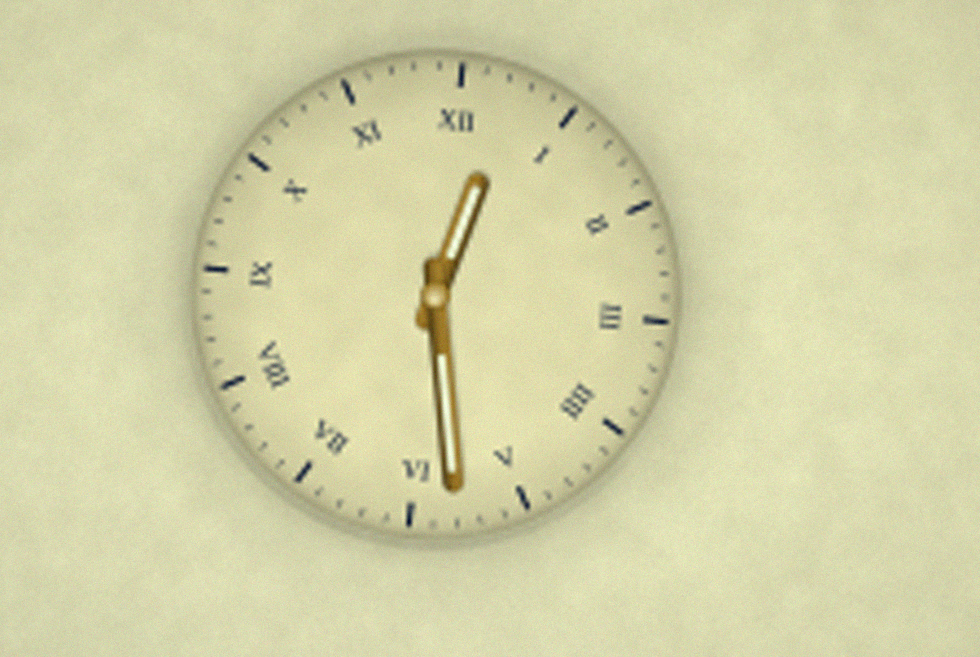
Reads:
12h28
